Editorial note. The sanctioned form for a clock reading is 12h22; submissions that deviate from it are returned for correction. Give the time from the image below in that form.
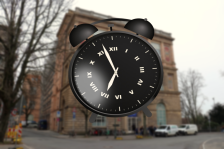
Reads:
6h57
